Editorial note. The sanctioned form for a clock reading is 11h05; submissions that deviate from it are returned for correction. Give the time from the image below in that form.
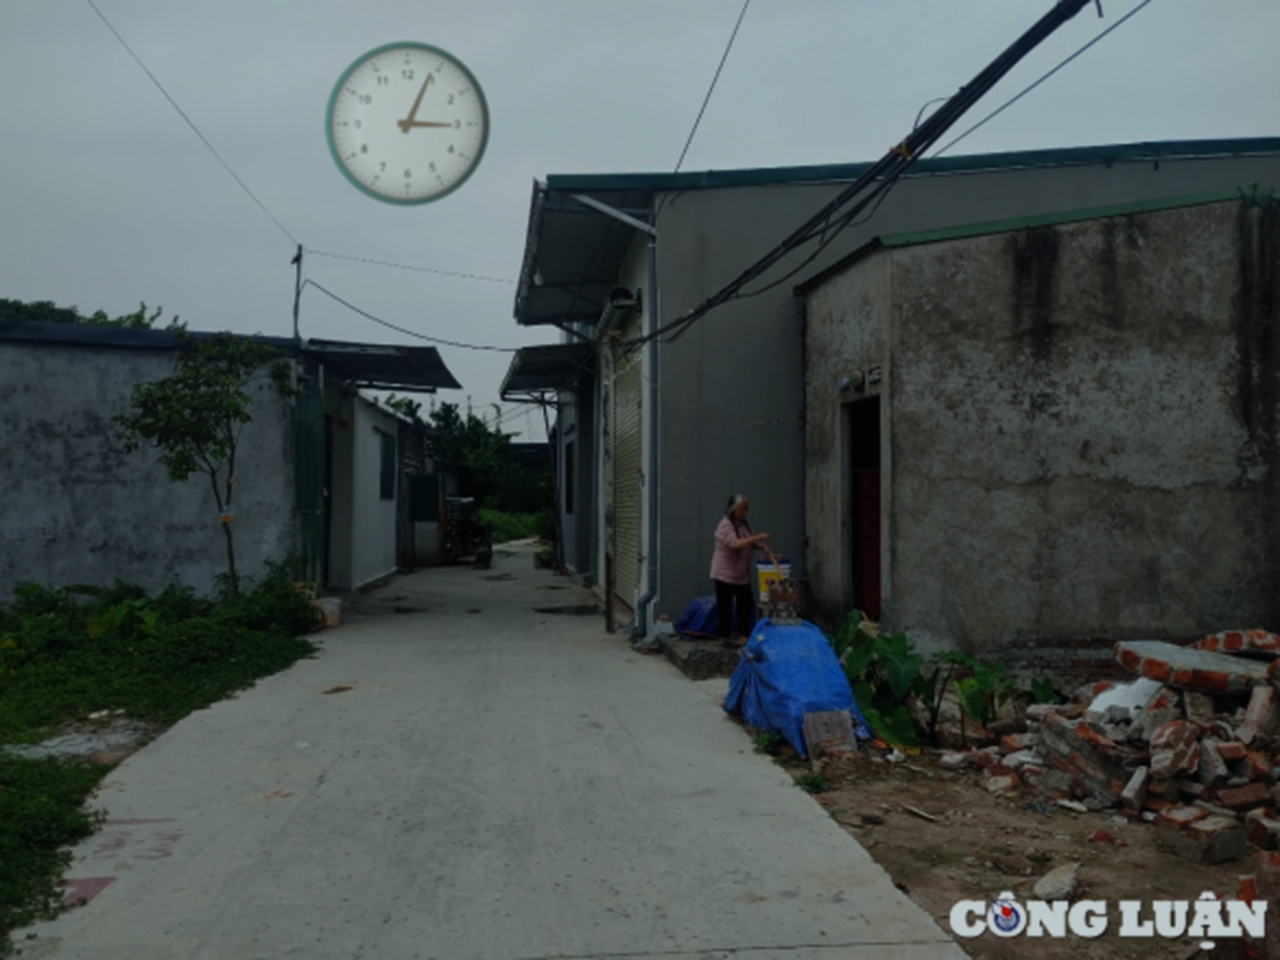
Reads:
3h04
